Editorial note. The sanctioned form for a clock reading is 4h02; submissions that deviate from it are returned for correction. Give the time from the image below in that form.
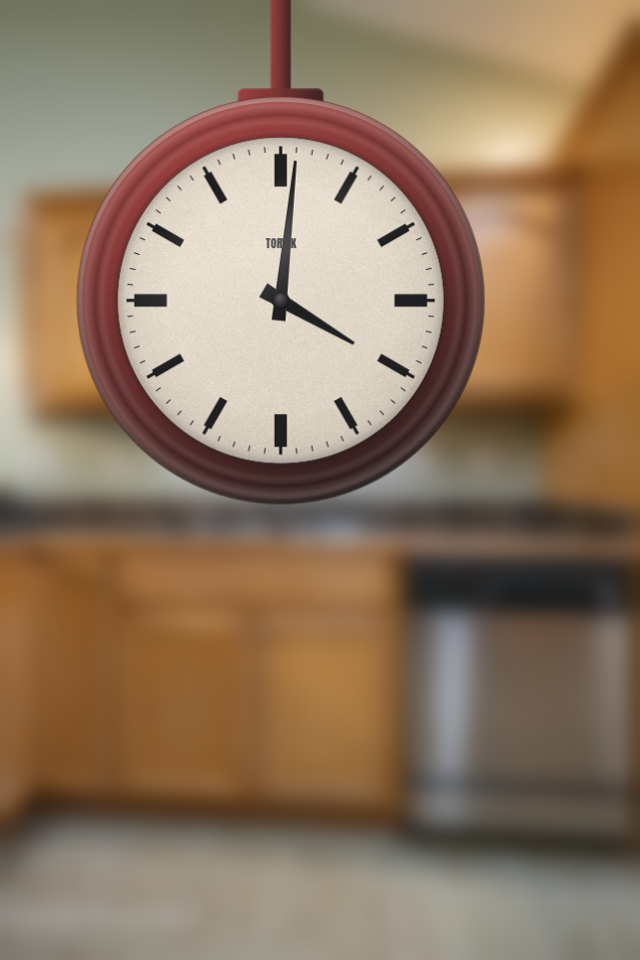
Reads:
4h01
